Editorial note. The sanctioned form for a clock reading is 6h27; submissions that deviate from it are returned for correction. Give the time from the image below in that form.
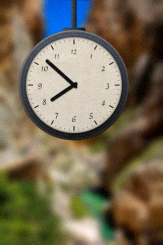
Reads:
7h52
